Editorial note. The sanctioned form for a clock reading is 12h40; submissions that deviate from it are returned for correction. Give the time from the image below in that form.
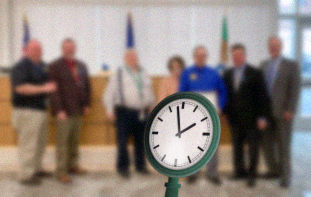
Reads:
1h58
